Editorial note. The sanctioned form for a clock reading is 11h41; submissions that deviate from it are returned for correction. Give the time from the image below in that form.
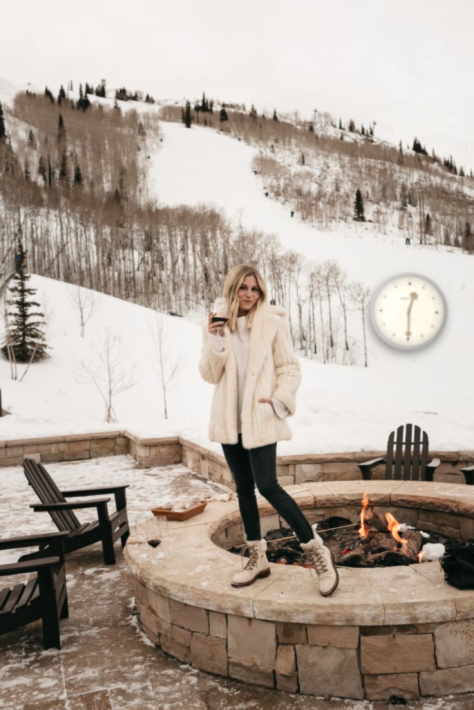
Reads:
12h30
